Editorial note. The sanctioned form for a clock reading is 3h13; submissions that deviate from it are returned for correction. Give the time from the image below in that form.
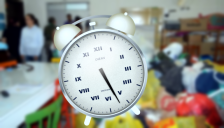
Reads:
5h27
